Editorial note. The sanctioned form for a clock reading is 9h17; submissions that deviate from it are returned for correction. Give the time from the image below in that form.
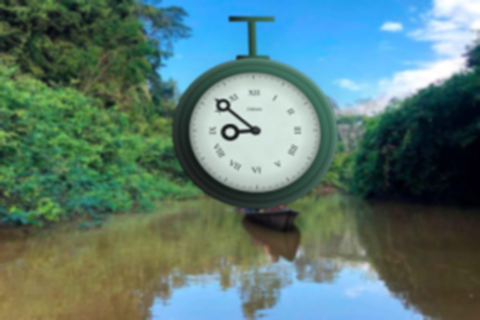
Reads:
8h52
